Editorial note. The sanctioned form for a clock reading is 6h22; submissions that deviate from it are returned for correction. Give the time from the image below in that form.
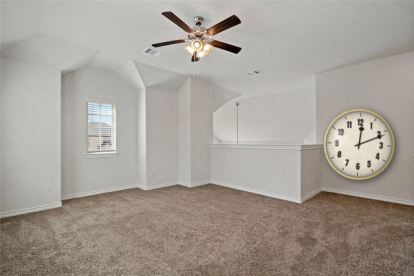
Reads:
12h11
